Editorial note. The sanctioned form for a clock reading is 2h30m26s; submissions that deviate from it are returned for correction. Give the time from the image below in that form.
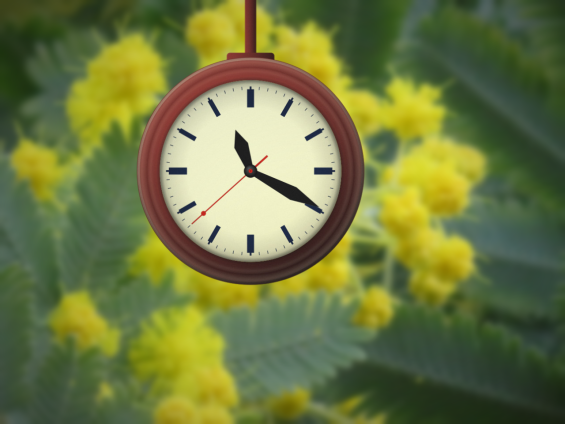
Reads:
11h19m38s
